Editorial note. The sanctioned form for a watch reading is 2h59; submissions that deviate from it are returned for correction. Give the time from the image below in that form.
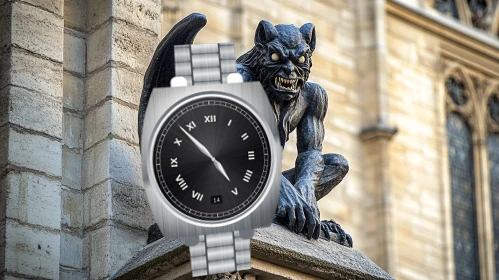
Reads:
4h53
